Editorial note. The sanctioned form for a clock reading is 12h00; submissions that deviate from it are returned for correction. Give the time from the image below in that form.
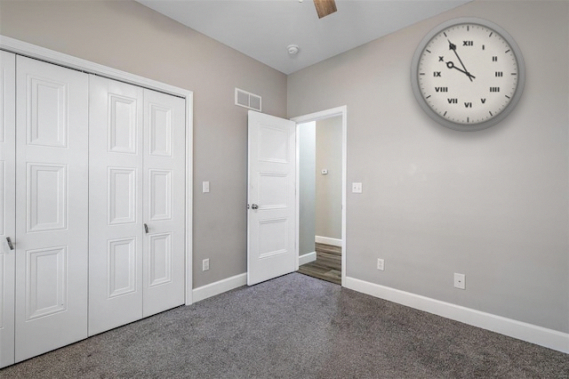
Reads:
9h55
